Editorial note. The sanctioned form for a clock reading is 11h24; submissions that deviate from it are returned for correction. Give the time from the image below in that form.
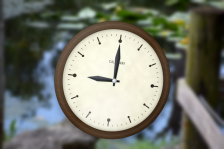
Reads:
9h00
